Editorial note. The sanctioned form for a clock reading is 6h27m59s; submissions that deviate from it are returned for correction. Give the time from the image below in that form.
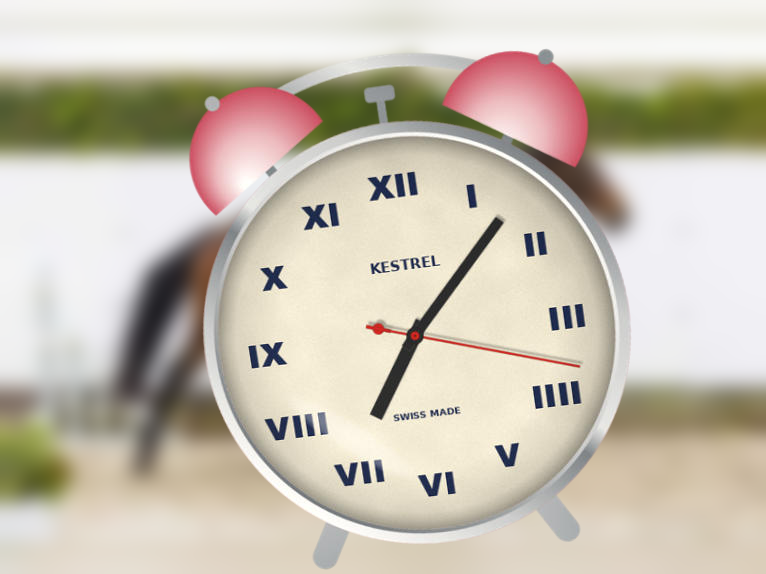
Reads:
7h07m18s
